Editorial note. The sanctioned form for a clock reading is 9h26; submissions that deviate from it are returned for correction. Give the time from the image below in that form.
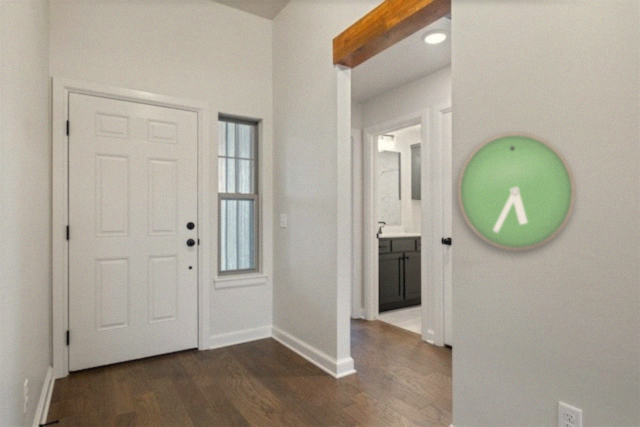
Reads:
5h35
